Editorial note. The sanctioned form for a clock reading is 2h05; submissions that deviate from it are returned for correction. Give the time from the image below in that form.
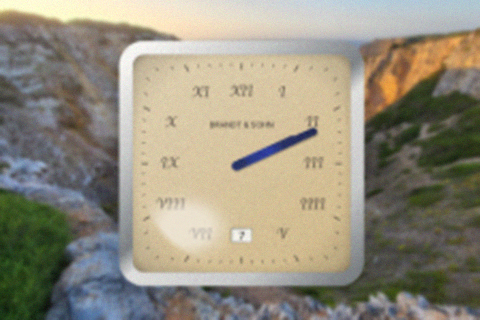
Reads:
2h11
